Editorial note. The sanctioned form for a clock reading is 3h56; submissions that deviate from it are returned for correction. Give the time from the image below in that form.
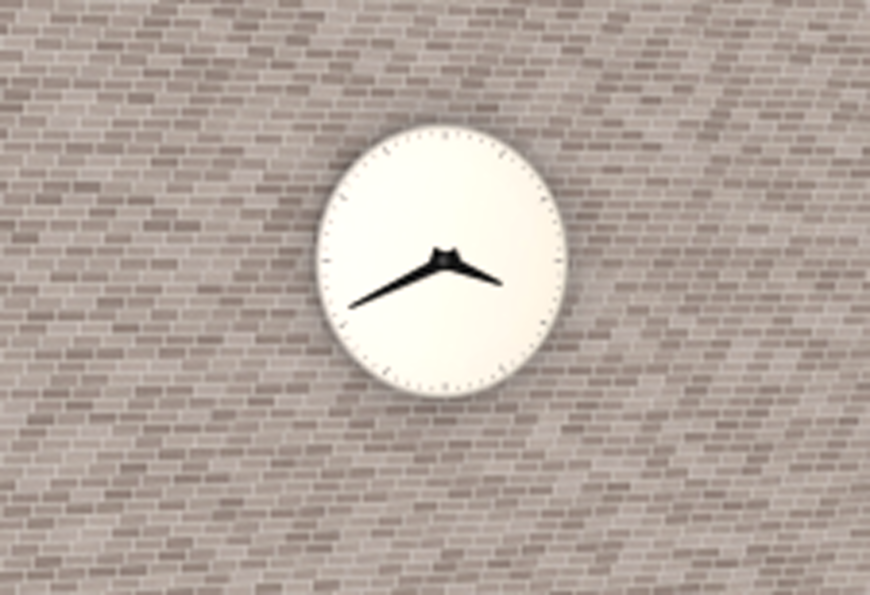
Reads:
3h41
